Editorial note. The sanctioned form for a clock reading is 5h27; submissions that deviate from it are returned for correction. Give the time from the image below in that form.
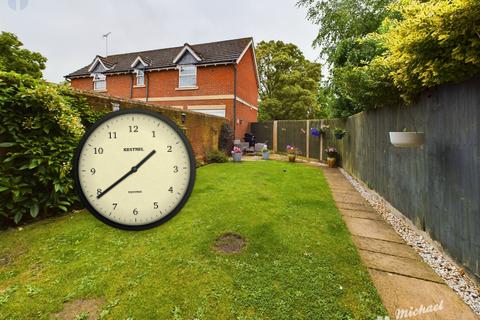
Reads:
1h39
